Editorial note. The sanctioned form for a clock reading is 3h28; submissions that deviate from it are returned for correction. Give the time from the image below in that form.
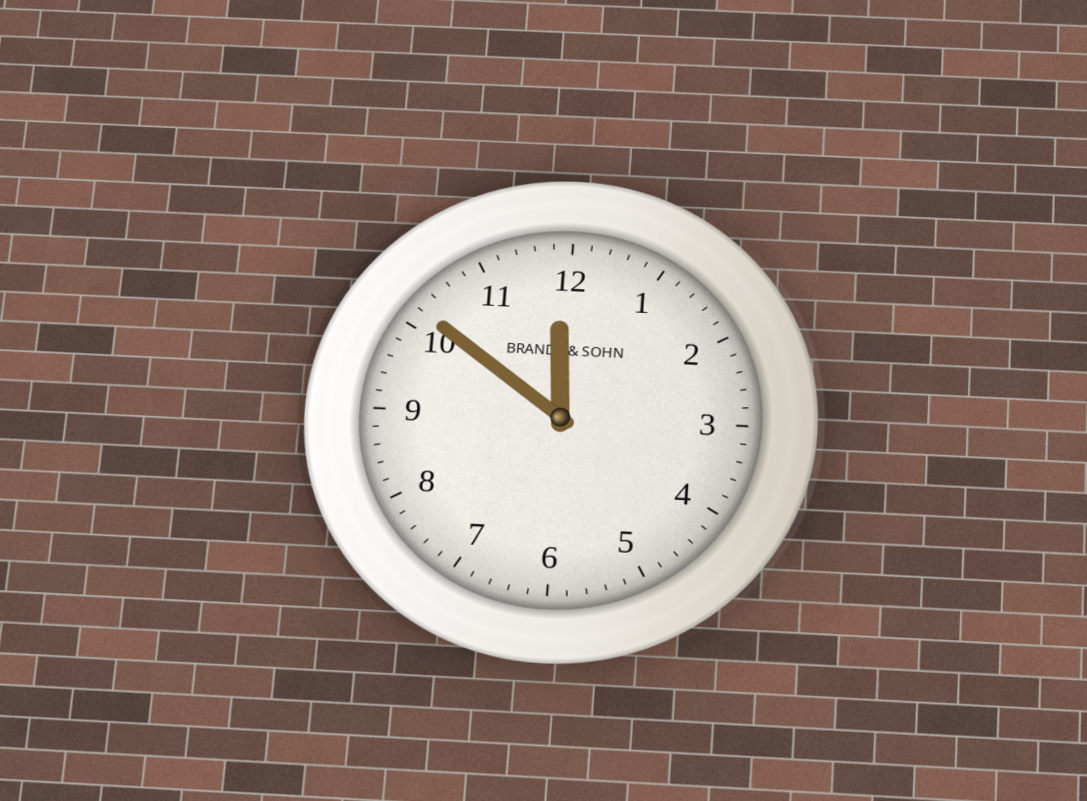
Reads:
11h51
